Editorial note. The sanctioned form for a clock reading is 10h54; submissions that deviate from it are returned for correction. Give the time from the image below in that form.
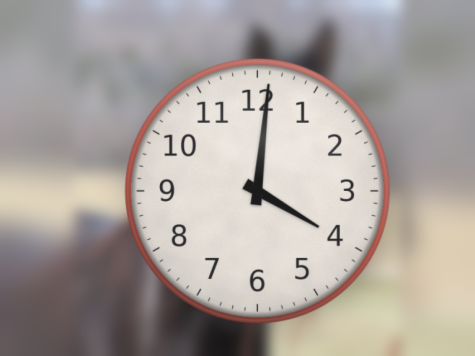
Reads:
4h01
